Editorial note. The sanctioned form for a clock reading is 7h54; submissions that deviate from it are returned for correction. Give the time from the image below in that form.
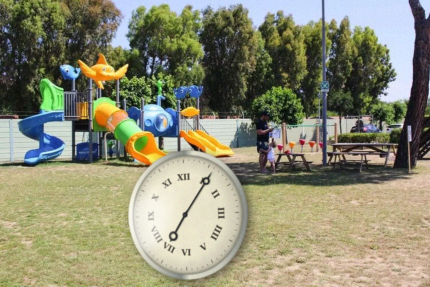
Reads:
7h06
